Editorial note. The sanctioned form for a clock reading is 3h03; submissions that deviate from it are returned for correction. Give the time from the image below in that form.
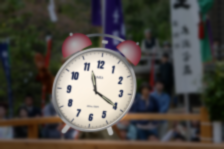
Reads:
11h20
